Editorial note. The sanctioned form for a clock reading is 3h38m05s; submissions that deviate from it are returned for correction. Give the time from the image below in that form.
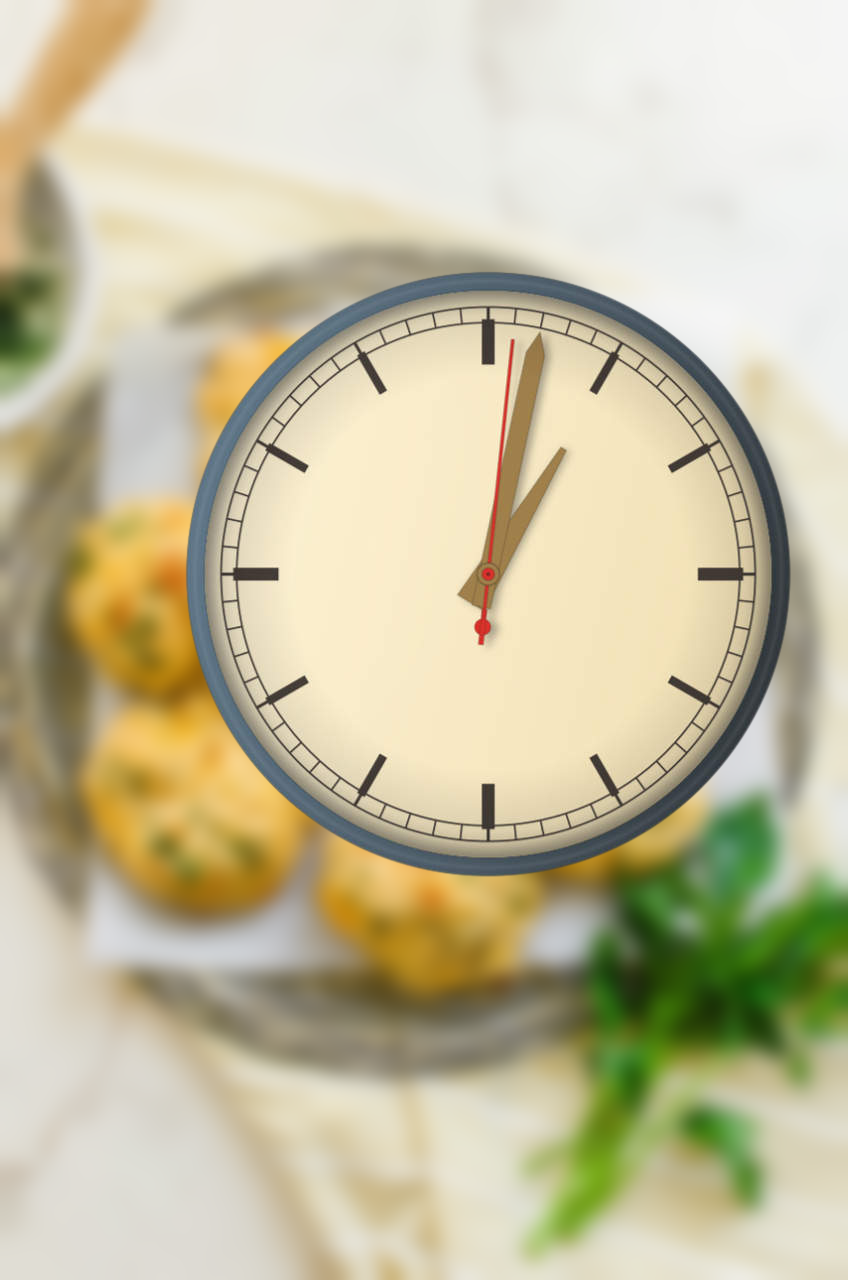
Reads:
1h02m01s
